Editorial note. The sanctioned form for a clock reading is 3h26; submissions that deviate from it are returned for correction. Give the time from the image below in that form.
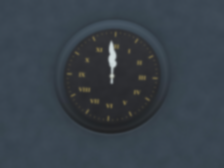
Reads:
11h59
